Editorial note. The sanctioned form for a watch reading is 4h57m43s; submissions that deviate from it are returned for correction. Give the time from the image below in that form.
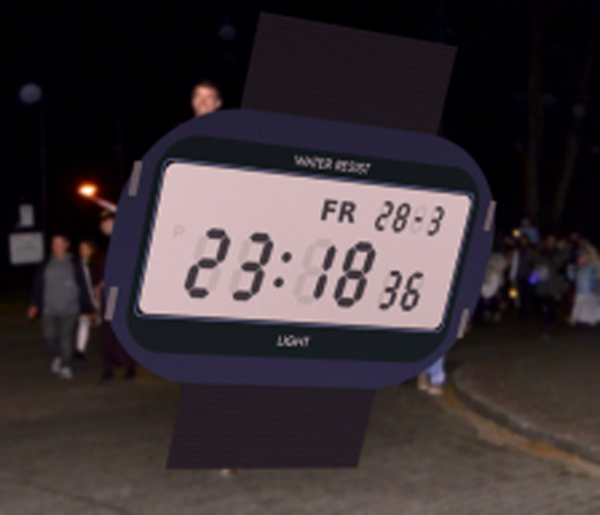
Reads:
23h18m36s
